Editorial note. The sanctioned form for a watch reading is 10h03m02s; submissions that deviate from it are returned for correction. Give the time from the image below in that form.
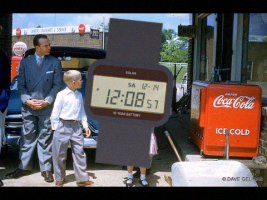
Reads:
12h08m57s
